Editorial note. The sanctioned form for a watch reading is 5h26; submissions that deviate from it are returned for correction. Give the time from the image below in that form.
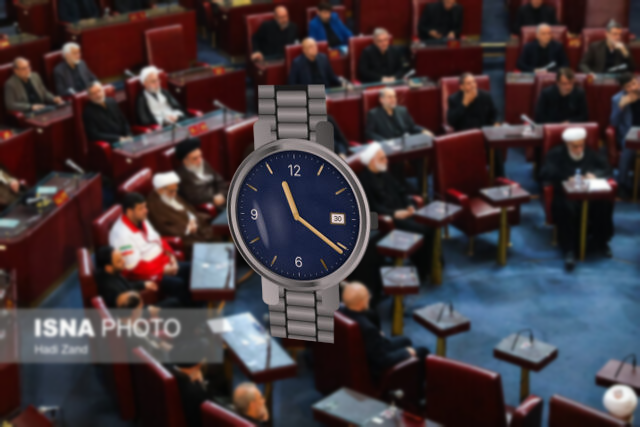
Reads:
11h21
